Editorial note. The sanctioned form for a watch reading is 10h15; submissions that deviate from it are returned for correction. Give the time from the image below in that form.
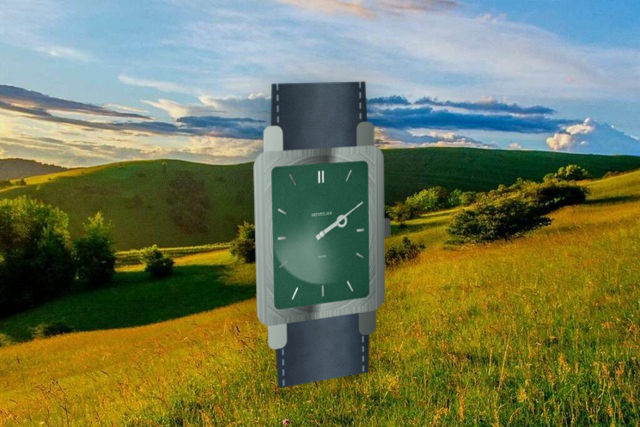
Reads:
2h10
